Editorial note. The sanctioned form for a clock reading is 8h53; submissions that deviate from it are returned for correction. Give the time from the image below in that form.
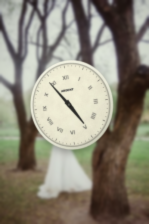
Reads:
4h54
